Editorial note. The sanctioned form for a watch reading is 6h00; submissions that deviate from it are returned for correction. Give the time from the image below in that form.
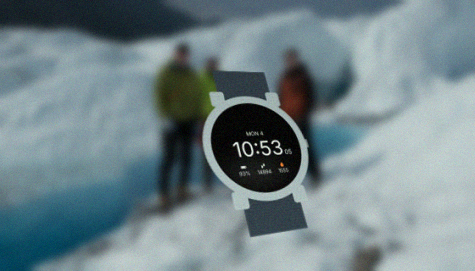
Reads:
10h53
